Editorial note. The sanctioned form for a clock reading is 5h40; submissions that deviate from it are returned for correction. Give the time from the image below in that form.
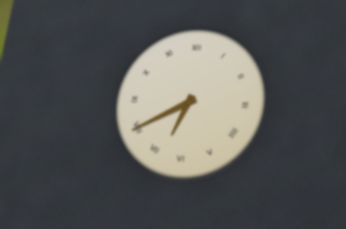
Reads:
6h40
